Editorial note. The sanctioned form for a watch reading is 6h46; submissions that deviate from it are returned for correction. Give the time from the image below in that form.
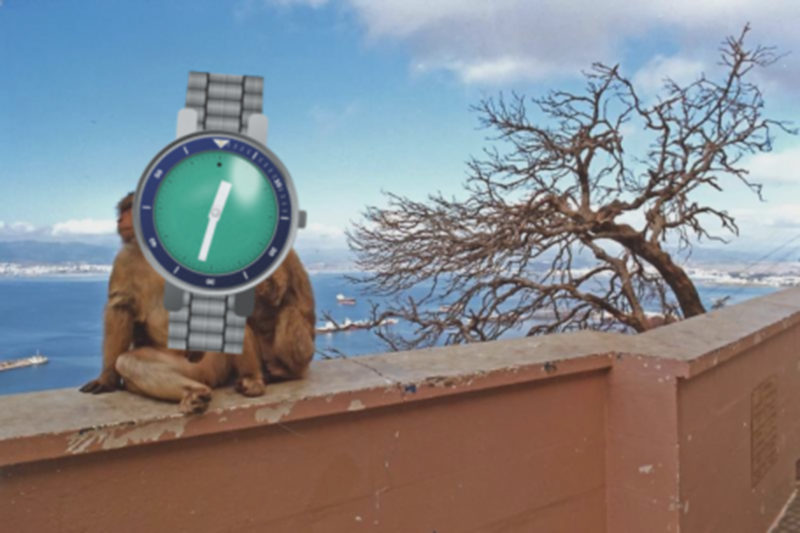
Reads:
12h32
